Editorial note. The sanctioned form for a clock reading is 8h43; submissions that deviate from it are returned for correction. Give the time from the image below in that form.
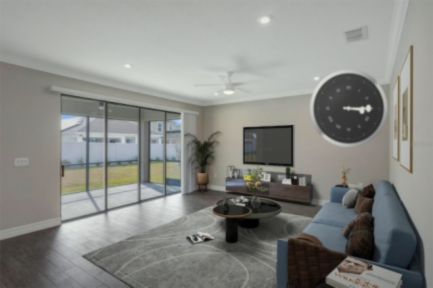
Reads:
3h15
